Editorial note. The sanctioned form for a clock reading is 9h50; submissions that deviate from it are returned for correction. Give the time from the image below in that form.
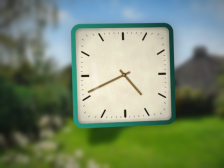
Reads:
4h41
